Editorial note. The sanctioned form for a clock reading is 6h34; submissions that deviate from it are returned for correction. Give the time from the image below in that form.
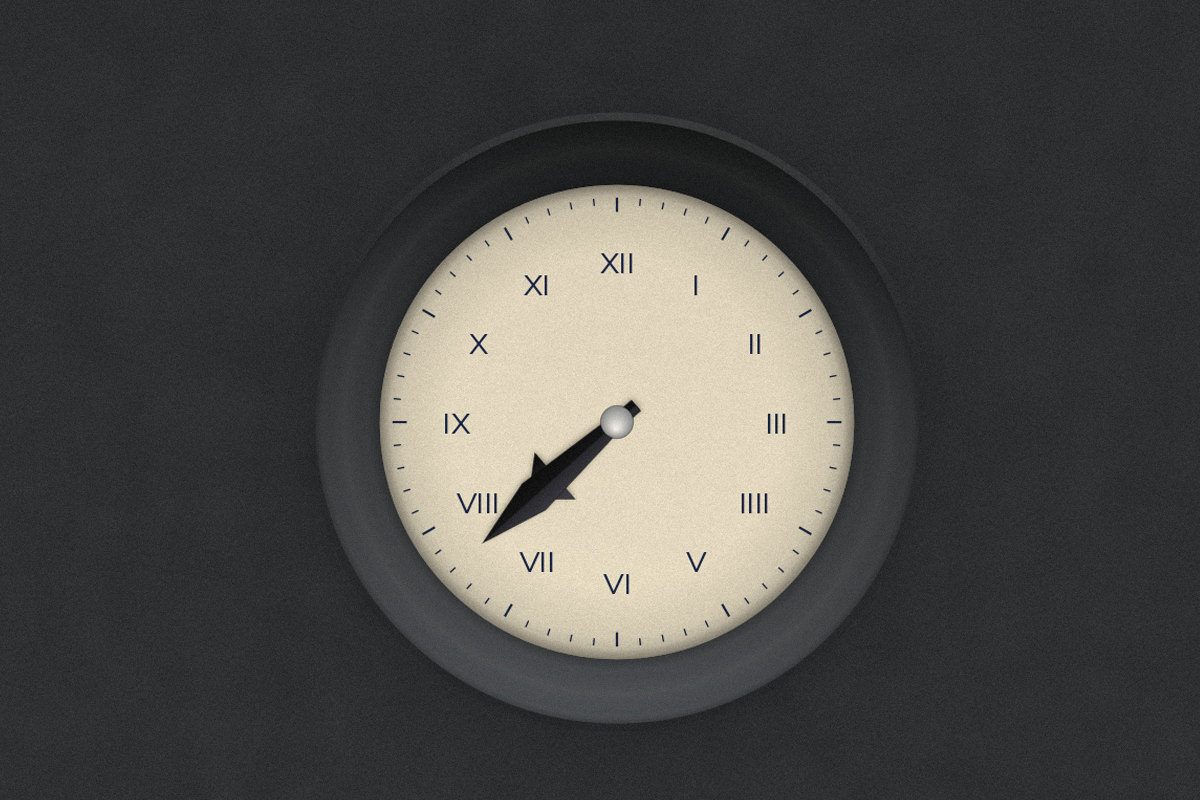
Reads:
7h38
